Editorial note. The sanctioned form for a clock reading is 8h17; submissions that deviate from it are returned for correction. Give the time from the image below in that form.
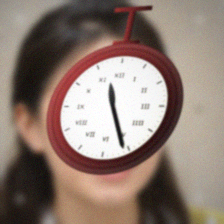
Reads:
11h26
